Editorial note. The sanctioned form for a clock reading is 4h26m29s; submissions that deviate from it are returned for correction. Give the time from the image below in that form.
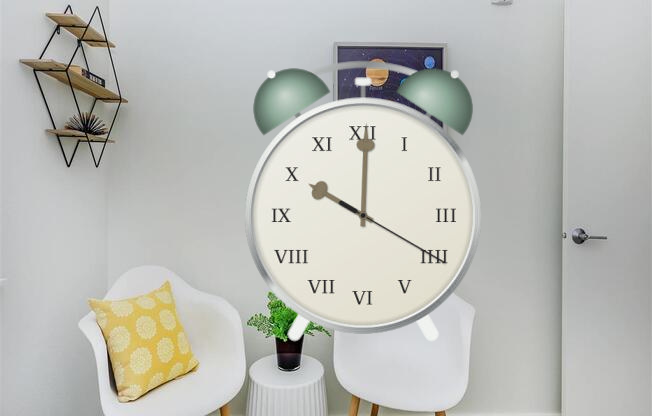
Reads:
10h00m20s
